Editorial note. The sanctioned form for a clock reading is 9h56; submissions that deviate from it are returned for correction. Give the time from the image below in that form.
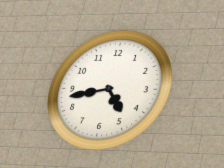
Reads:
4h43
